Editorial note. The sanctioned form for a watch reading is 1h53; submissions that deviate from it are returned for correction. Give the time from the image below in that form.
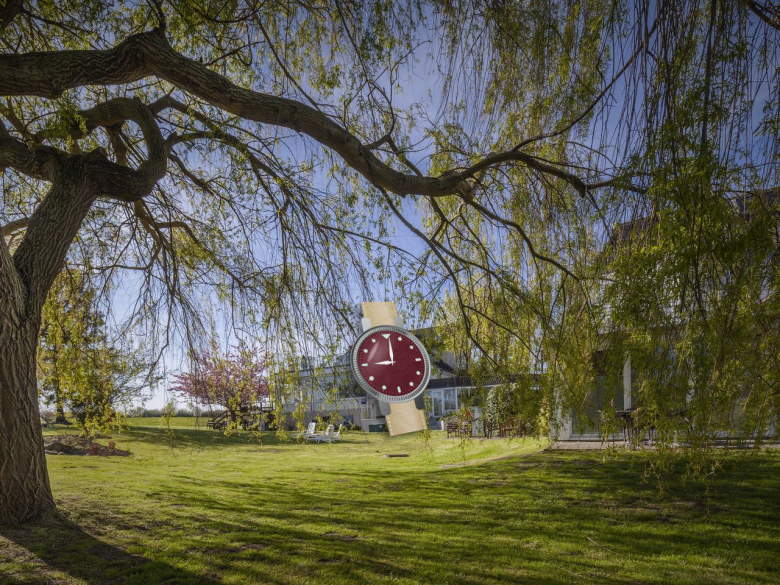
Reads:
9h01
